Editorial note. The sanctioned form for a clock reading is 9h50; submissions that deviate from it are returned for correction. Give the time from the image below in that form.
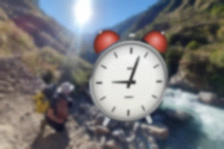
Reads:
9h03
